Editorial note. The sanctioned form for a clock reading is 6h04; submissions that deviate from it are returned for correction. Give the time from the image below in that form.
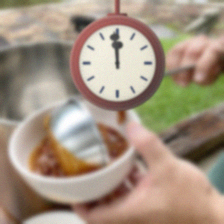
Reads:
11h59
